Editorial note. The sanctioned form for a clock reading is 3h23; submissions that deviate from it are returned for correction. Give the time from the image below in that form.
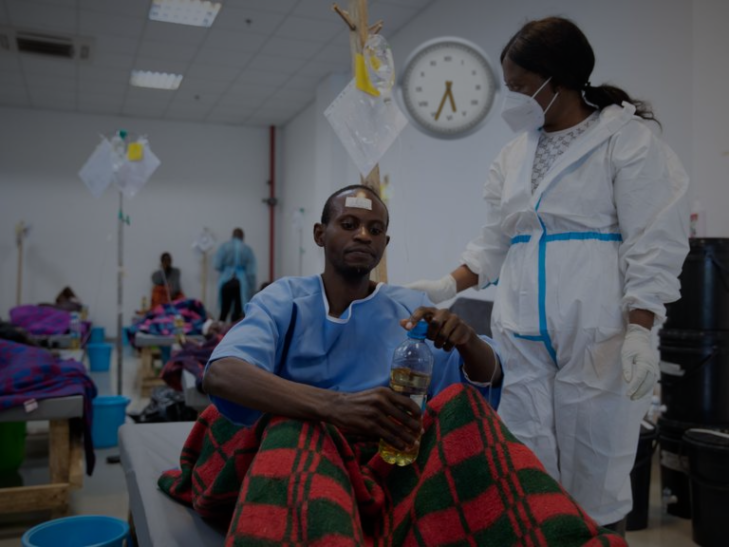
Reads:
5h34
